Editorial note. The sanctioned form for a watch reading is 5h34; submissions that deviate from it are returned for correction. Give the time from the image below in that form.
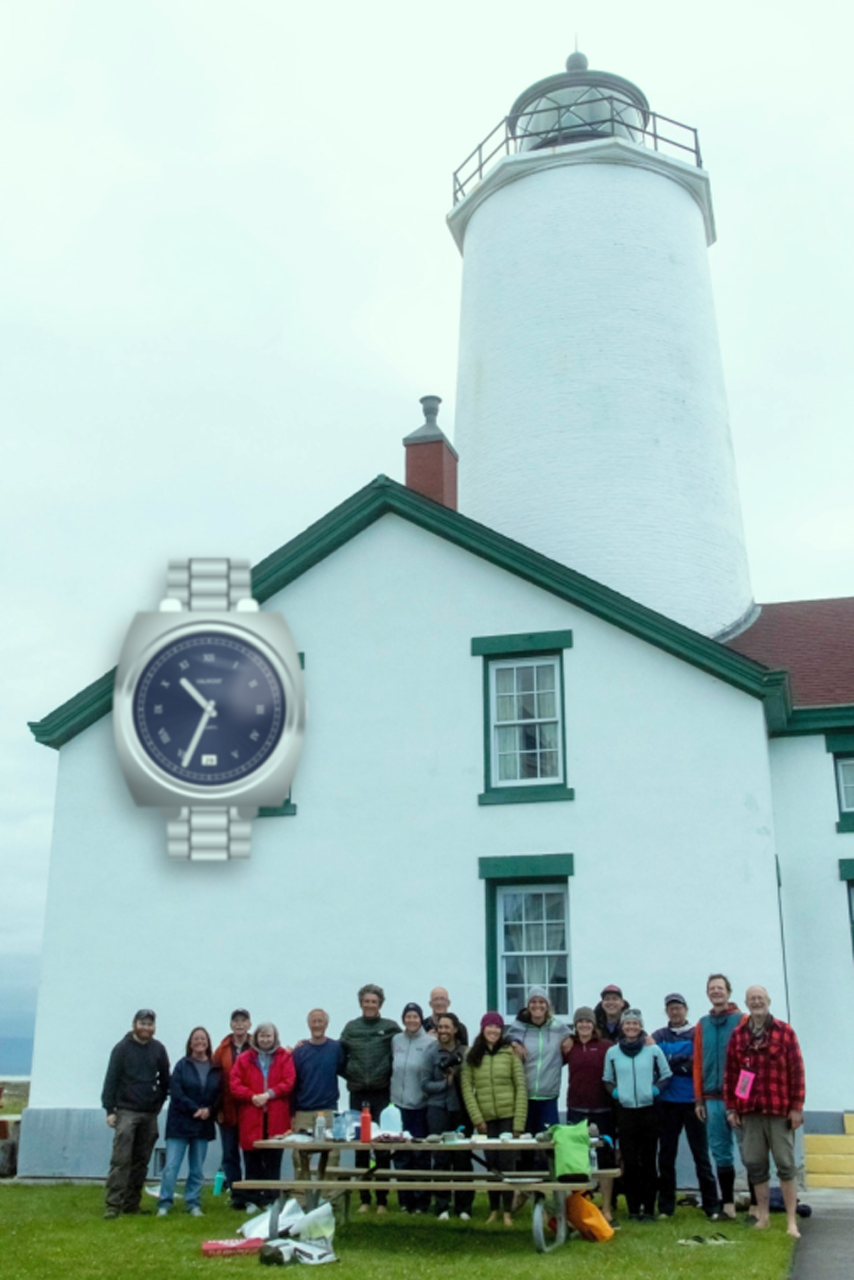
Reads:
10h34
